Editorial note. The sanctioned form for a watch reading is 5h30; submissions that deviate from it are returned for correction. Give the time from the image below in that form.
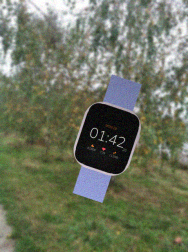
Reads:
1h42
